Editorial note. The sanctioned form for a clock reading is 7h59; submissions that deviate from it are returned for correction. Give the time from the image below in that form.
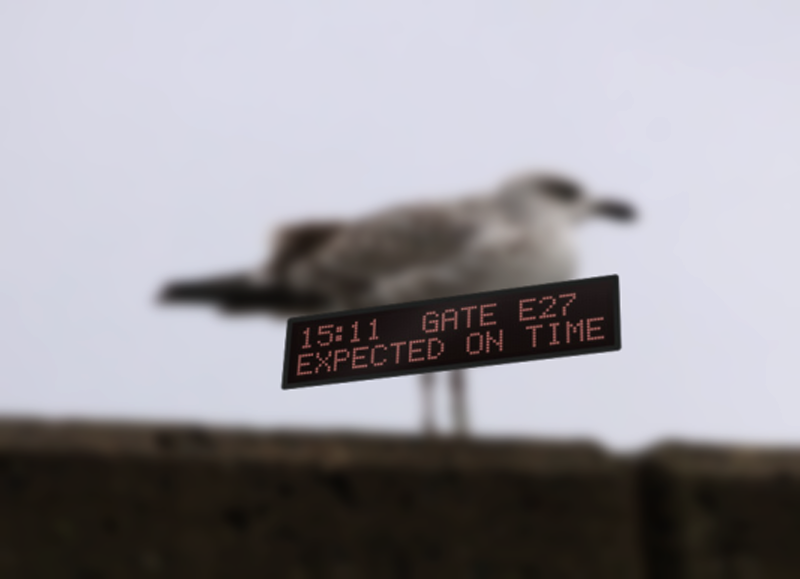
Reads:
15h11
